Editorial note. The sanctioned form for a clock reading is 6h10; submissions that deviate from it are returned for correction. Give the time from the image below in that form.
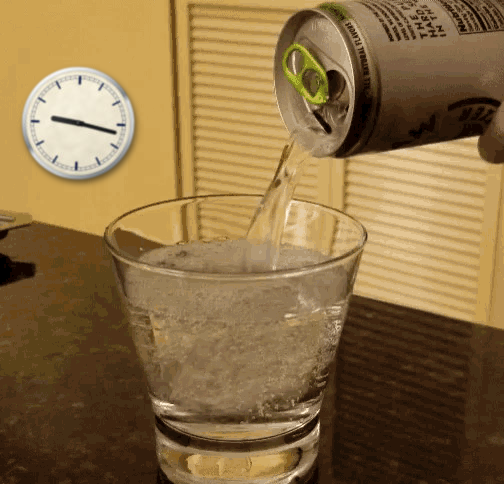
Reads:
9h17
